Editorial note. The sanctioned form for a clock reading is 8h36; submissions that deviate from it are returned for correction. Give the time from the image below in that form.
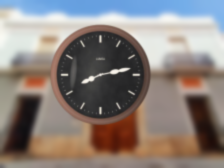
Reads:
8h13
